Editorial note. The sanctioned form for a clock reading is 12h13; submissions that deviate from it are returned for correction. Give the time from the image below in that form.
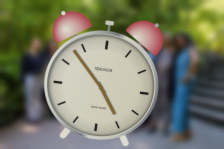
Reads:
4h53
